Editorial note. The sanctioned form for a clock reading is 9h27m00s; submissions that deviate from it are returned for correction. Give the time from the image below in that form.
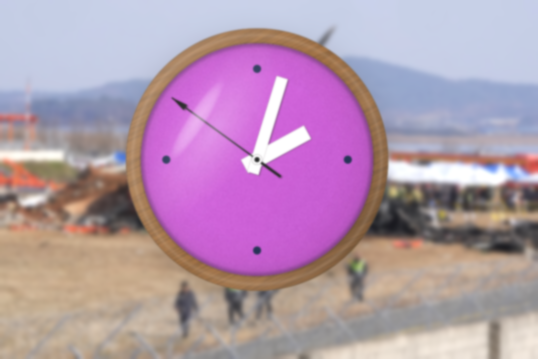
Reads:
2h02m51s
